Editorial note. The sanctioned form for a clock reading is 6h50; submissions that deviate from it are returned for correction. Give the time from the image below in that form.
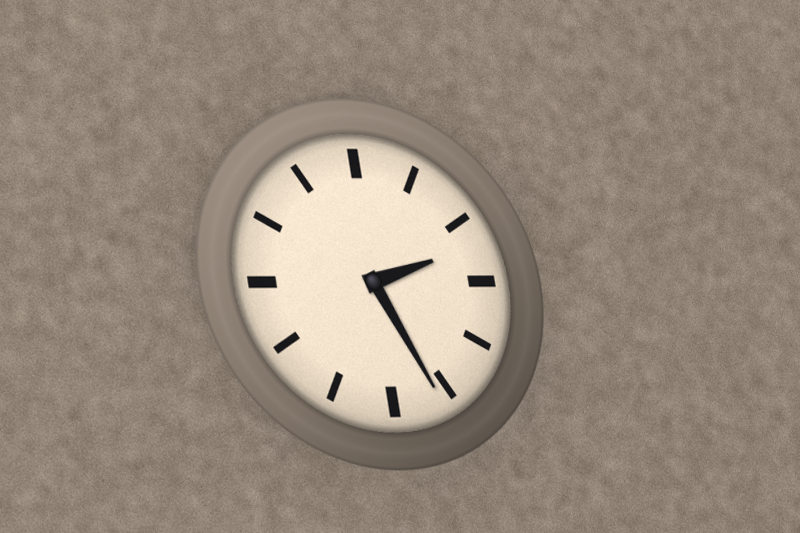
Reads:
2h26
